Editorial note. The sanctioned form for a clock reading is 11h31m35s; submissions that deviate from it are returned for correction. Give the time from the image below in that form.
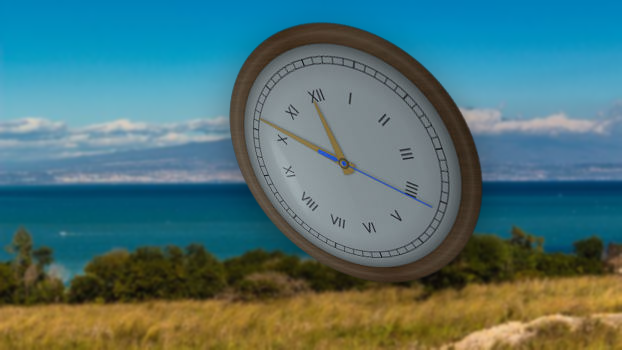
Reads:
11h51m21s
